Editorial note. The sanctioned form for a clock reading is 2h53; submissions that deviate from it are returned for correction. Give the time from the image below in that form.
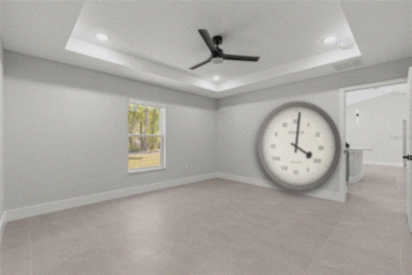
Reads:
4h01
